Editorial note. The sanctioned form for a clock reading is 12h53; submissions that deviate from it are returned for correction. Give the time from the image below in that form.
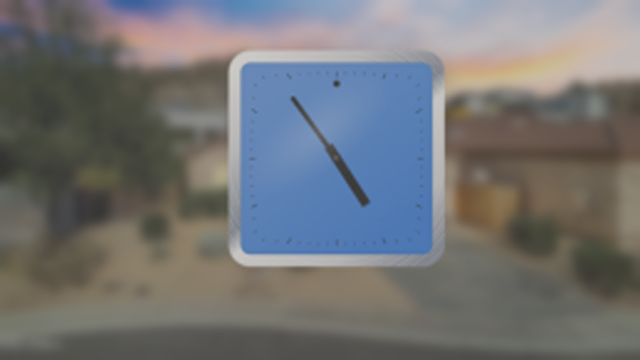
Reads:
4h54
